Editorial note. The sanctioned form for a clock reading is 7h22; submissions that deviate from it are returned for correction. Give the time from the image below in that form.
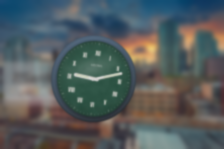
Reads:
9h12
